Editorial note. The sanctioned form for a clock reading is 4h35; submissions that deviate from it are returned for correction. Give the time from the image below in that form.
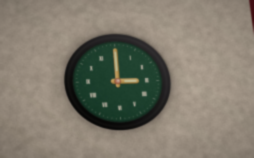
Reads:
3h00
